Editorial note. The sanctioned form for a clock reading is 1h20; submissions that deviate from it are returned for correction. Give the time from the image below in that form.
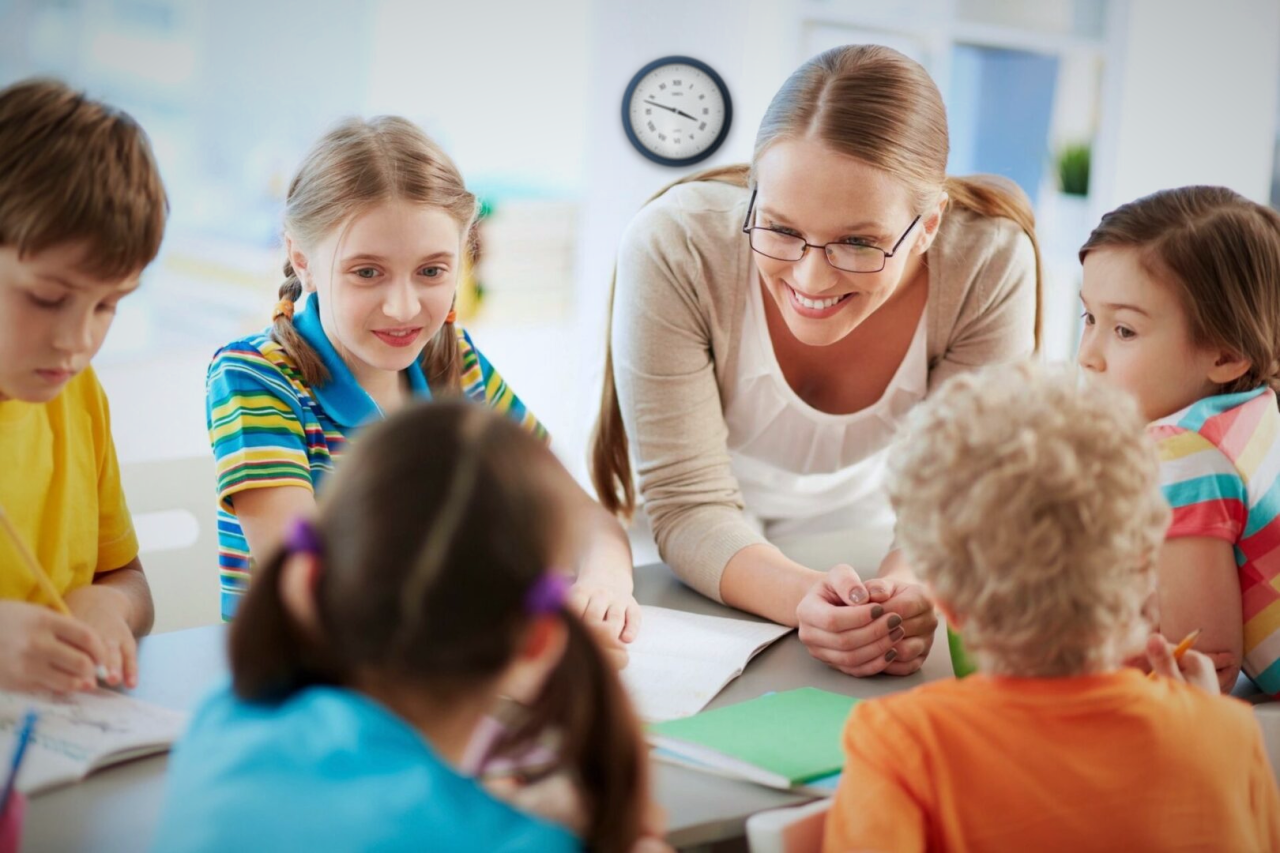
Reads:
3h48
